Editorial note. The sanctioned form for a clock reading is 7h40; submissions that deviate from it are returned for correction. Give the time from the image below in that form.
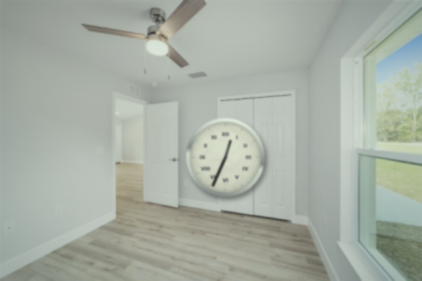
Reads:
12h34
